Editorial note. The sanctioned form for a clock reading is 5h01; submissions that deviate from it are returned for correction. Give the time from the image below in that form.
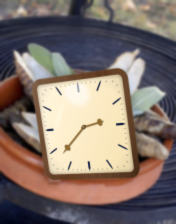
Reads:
2h38
